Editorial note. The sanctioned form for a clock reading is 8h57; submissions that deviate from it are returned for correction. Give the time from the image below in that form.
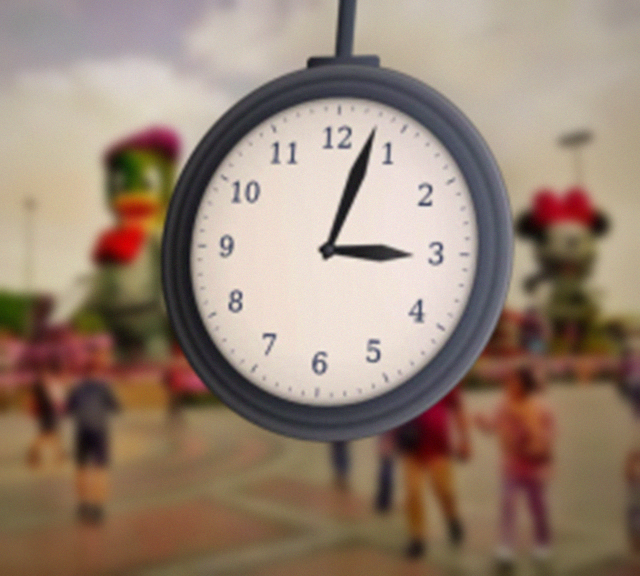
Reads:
3h03
